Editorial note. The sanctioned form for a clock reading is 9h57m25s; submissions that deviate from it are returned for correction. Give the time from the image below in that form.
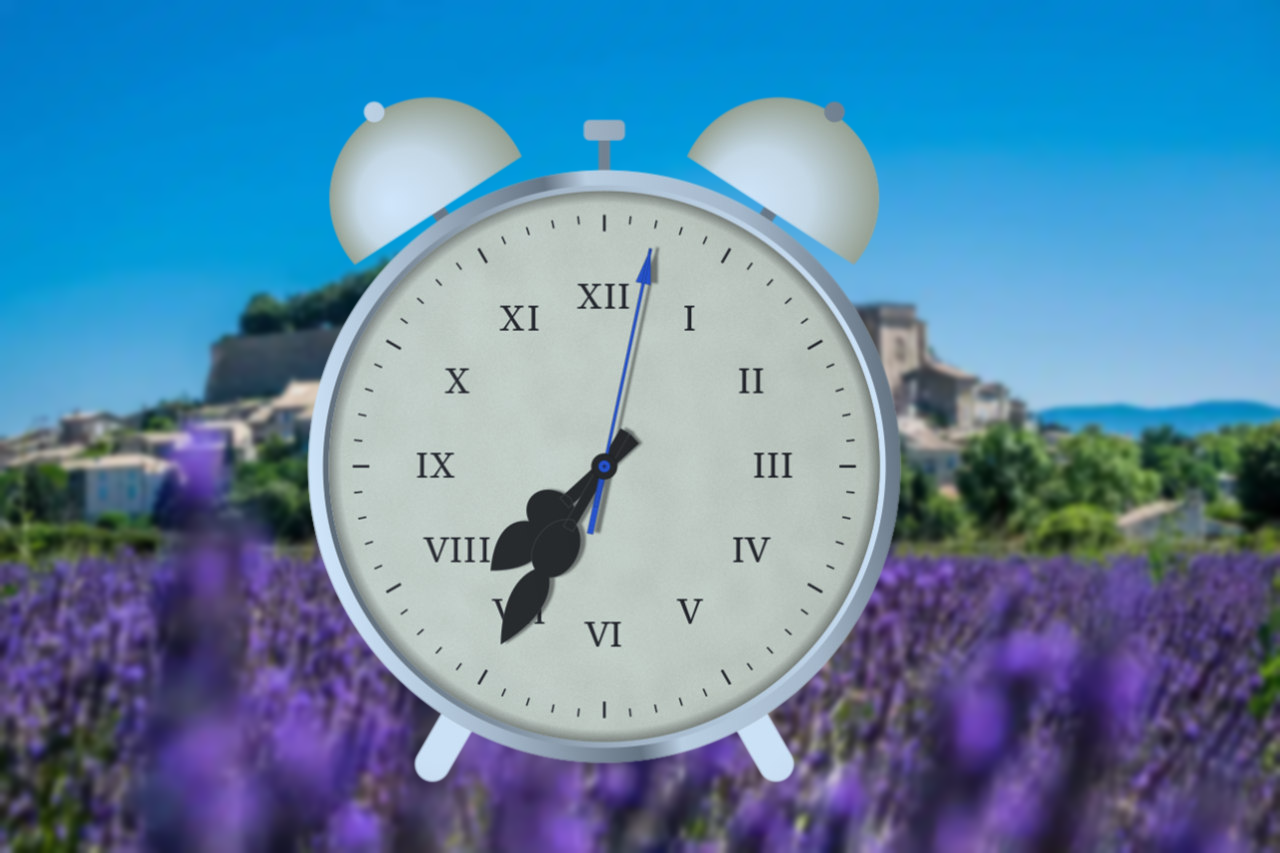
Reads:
7h35m02s
